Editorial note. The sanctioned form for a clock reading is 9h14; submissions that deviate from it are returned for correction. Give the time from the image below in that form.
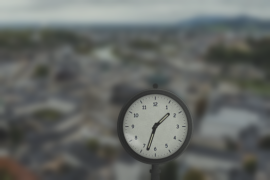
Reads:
1h33
